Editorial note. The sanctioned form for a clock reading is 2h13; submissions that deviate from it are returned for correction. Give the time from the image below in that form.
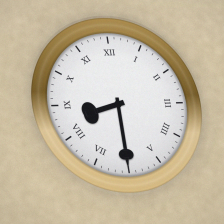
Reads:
8h30
